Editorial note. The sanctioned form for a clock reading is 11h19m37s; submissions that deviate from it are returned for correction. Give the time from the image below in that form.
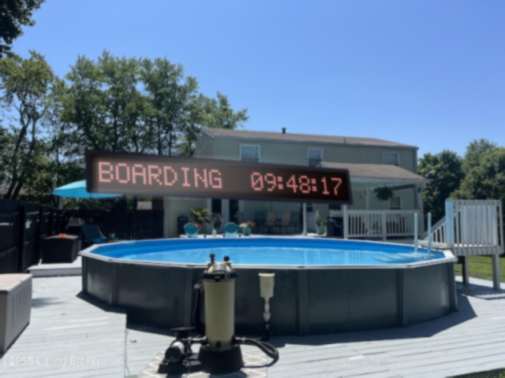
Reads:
9h48m17s
